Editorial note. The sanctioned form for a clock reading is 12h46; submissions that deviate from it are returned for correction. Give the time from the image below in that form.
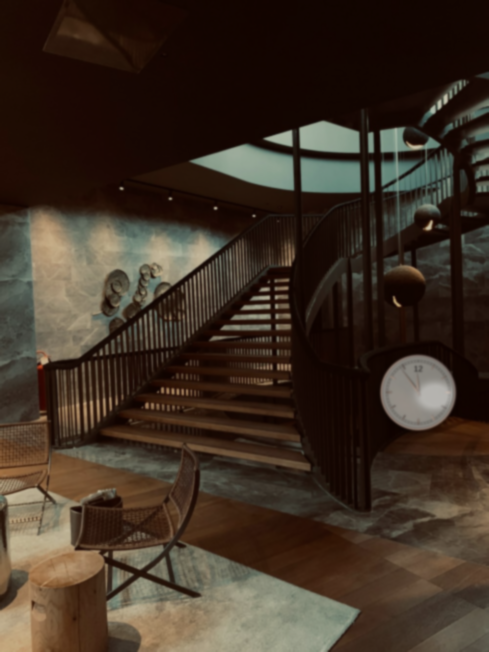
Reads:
11h54
